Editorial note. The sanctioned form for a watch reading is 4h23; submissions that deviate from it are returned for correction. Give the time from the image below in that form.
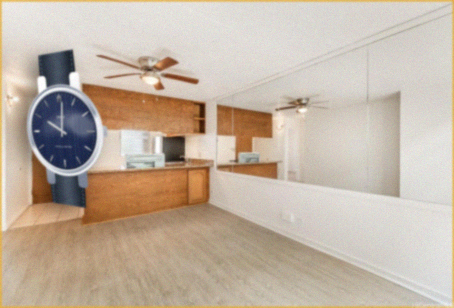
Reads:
10h01
